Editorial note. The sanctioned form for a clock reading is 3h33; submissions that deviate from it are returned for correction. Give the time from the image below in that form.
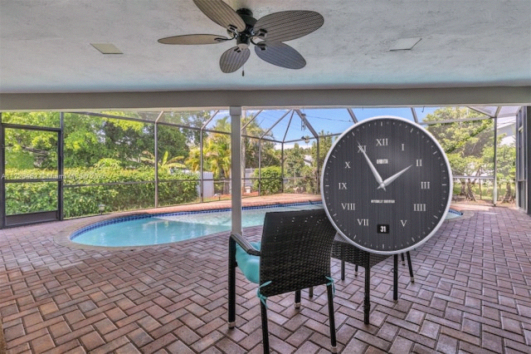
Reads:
1h55
